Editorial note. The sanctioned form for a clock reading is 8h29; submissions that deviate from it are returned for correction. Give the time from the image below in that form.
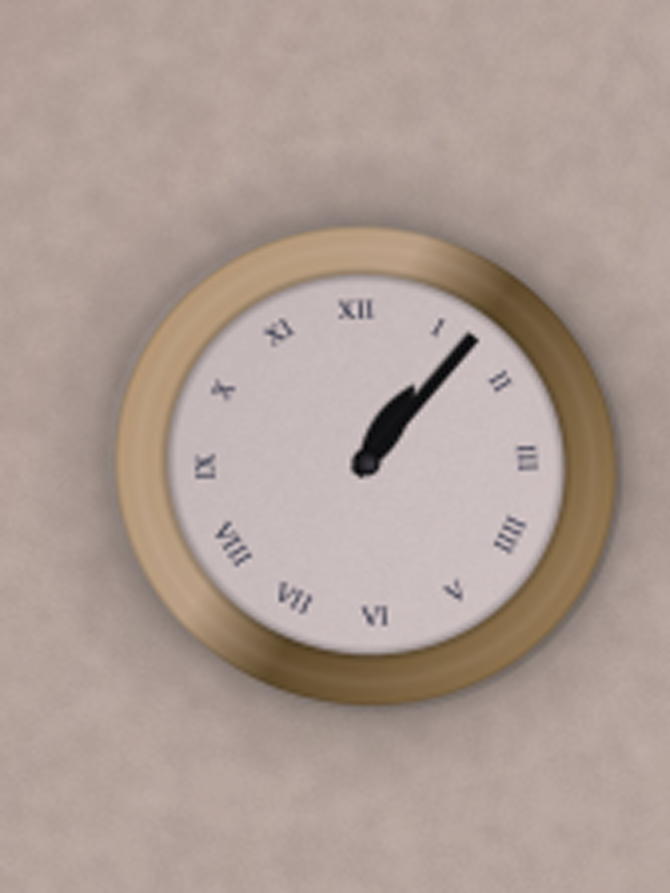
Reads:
1h07
